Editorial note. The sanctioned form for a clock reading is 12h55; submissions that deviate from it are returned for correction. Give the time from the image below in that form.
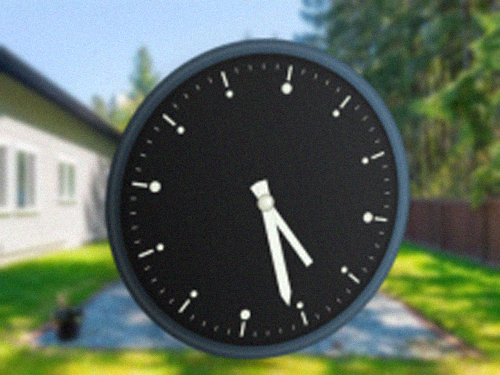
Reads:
4h26
